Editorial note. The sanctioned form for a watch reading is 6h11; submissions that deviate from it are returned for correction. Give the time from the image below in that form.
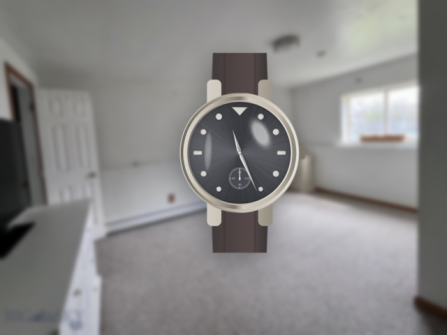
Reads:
11h26
